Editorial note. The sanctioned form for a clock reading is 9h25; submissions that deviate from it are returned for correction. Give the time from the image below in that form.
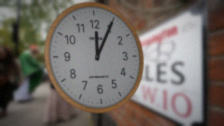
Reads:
12h05
